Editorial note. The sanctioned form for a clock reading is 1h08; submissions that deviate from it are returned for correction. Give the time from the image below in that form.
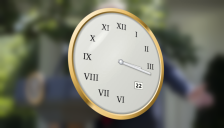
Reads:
3h17
